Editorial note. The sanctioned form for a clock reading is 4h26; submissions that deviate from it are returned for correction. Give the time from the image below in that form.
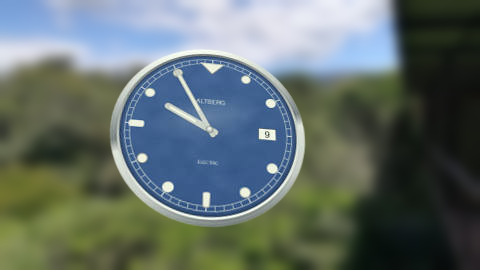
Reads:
9h55
